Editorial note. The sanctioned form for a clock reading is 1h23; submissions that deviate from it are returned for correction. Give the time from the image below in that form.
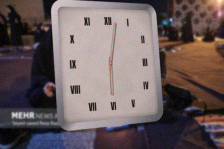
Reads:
6h02
